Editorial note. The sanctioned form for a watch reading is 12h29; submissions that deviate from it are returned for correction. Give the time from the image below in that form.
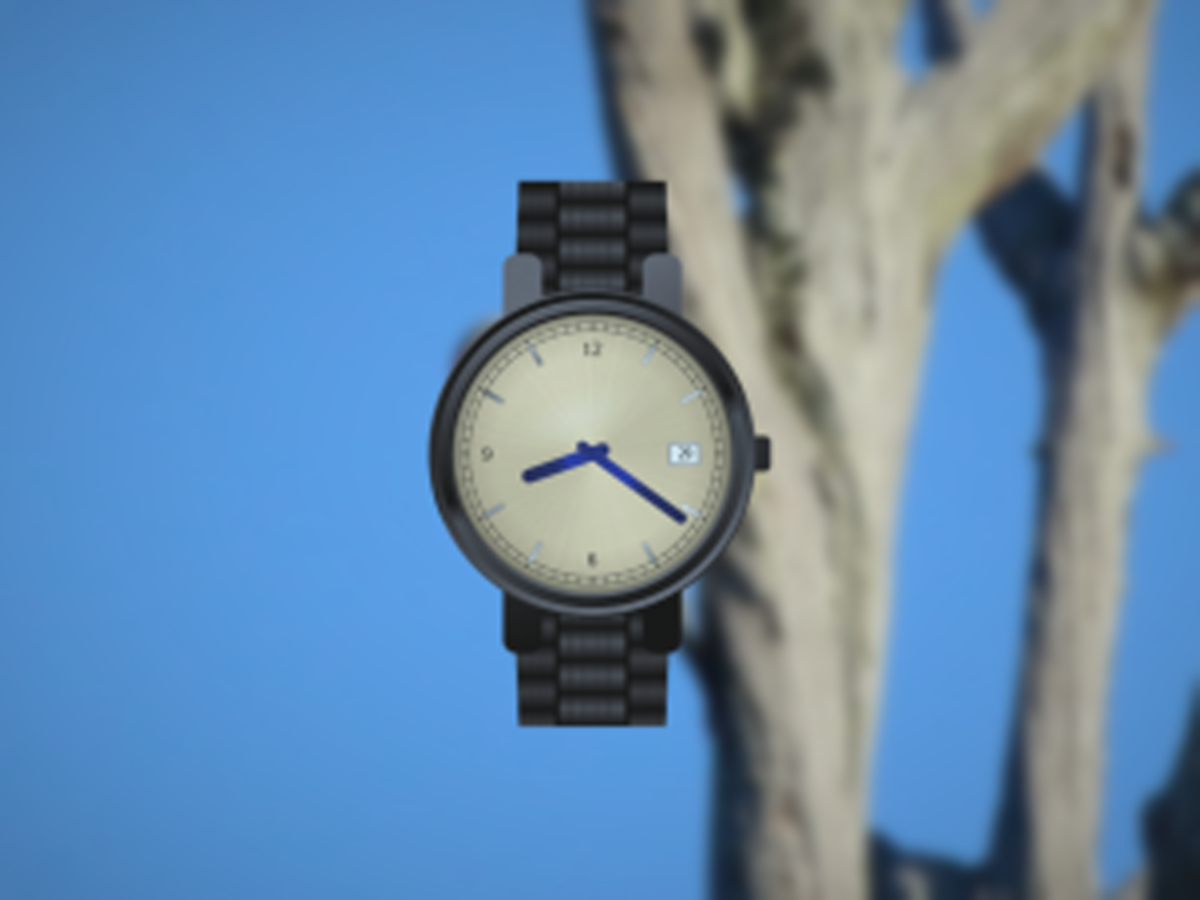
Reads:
8h21
